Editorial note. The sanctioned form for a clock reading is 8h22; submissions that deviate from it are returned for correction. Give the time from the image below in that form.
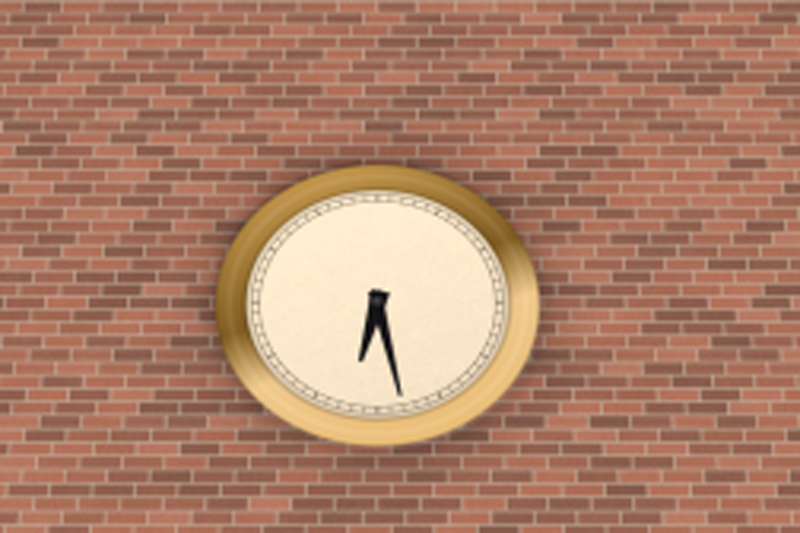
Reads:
6h28
